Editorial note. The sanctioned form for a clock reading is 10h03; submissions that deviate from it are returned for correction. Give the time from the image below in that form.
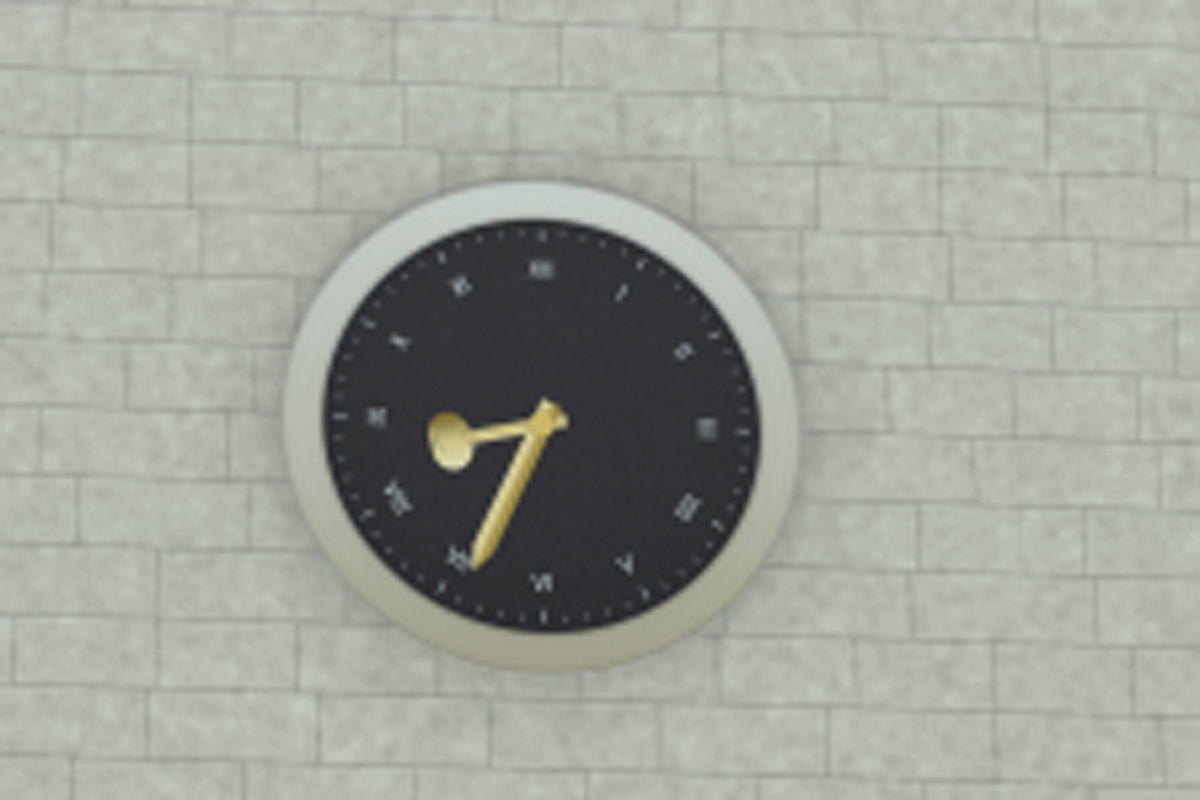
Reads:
8h34
